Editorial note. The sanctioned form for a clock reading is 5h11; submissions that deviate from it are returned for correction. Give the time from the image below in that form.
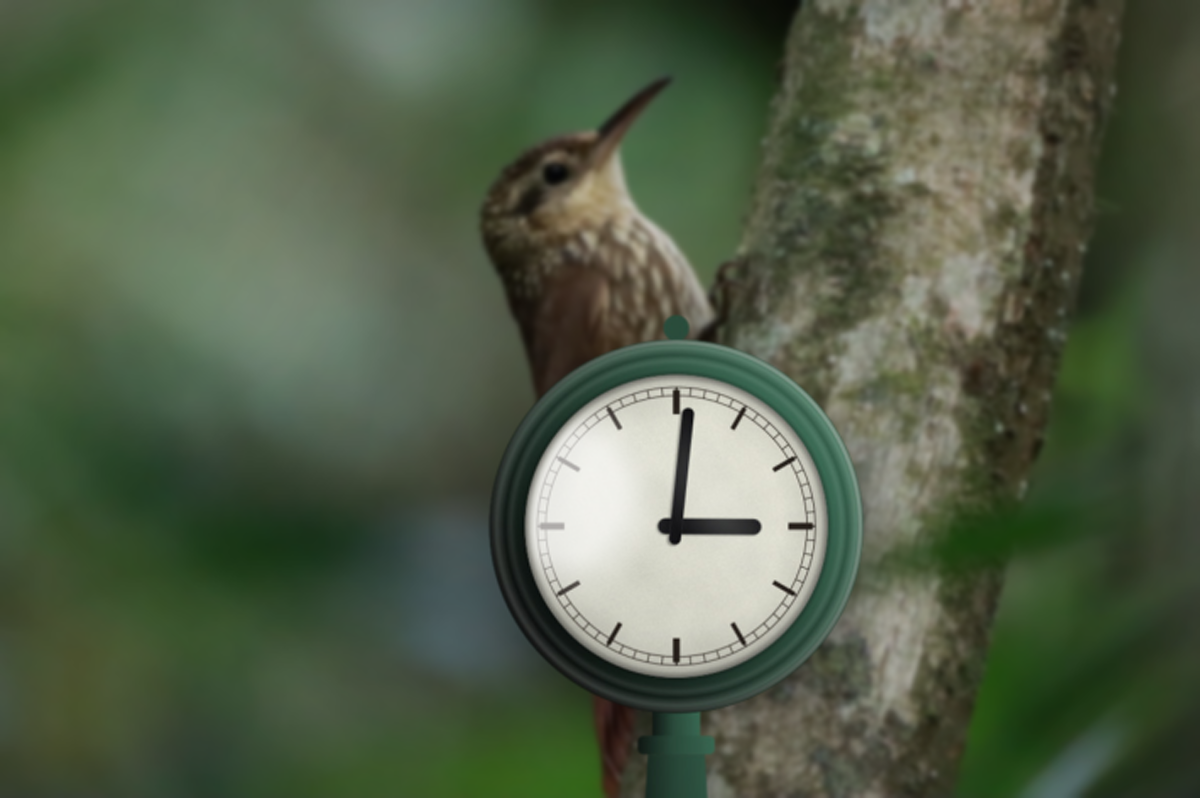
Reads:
3h01
